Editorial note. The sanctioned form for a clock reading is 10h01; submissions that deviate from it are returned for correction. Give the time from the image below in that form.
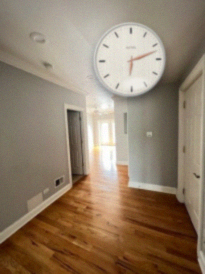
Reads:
6h12
